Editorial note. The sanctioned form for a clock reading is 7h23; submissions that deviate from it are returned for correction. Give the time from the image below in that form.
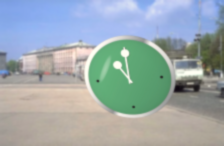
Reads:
11h00
